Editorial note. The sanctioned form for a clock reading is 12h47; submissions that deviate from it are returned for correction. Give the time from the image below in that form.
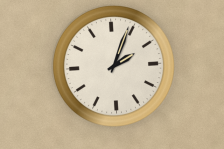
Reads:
2h04
